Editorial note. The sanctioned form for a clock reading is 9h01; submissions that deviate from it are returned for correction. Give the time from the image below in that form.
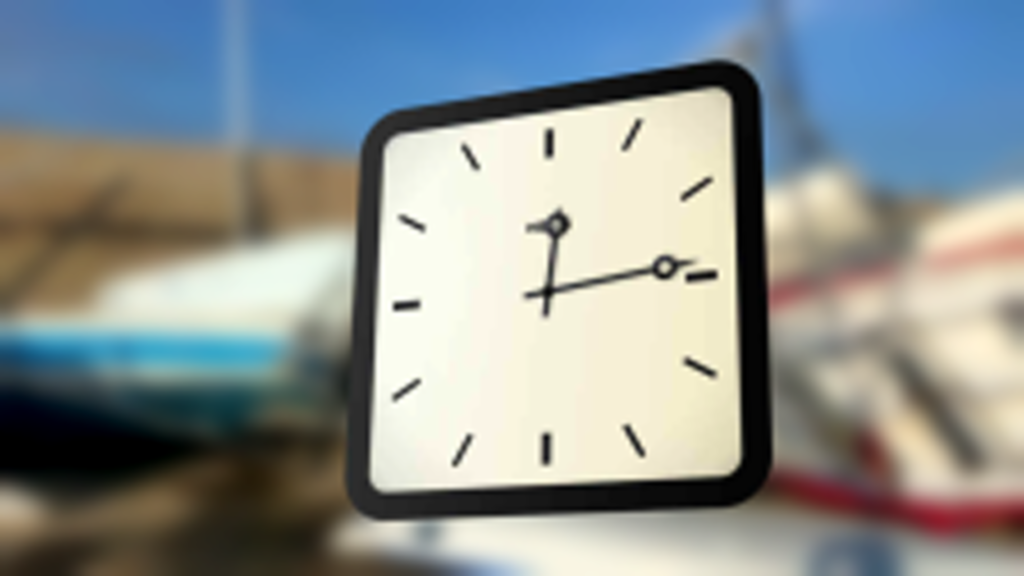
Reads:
12h14
